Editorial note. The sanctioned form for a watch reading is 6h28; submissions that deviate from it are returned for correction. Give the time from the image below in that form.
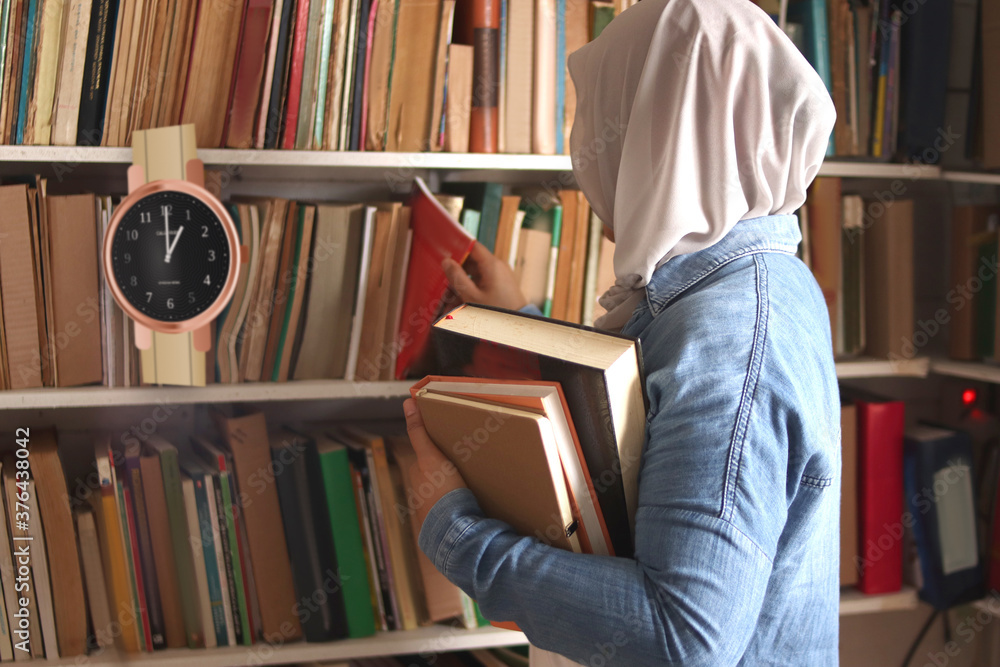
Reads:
1h00
